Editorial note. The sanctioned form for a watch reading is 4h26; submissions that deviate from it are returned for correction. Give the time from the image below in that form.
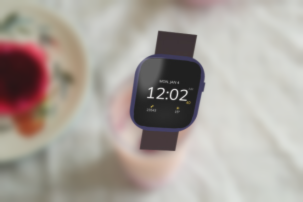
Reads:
12h02
